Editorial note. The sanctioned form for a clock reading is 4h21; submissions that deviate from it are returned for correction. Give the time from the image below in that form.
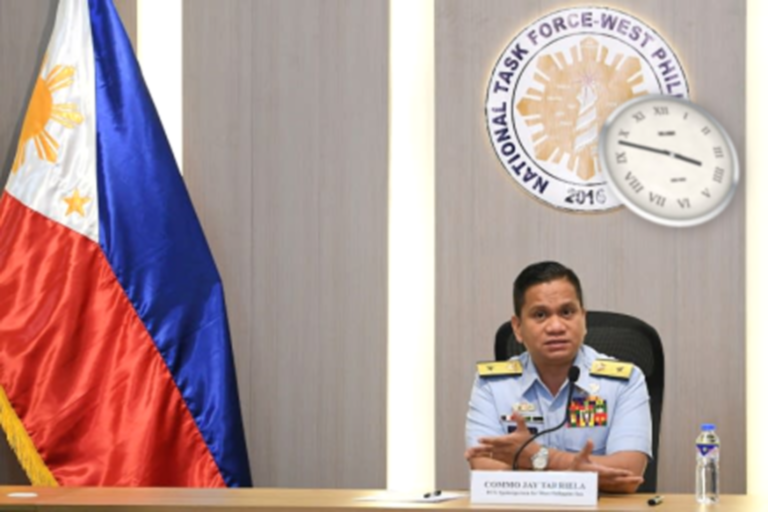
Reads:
3h48
